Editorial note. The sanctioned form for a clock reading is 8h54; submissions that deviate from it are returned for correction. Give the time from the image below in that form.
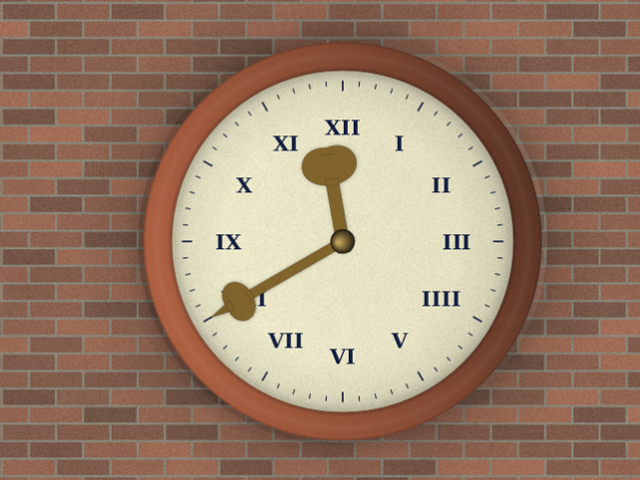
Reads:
11h40
